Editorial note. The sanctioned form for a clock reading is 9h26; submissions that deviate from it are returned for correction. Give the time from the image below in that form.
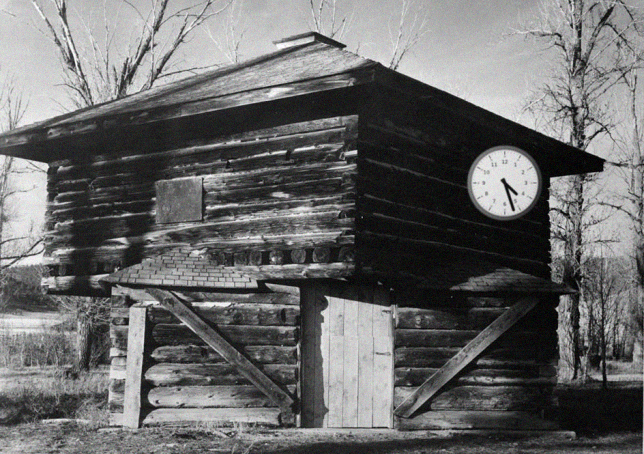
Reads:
4h27
